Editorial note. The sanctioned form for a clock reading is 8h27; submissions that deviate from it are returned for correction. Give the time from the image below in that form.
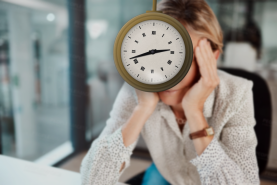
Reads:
2h42
